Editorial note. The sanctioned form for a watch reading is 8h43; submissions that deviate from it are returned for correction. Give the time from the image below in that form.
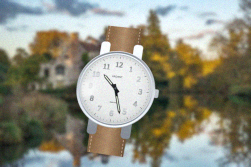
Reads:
10h27
